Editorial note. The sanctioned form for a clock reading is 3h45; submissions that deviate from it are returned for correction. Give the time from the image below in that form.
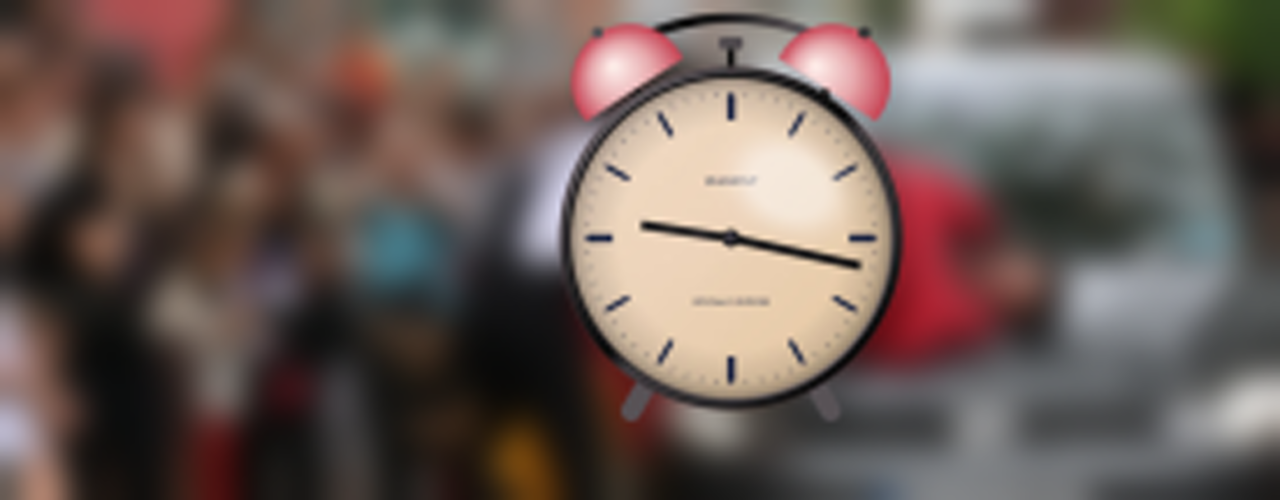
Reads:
9h17
